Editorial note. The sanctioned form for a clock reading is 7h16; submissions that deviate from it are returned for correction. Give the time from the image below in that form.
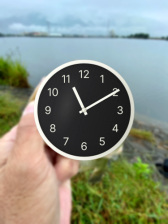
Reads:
11h10
